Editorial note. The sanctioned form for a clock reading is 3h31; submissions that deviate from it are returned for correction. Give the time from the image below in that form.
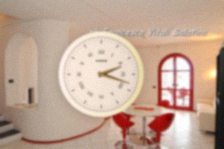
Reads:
2h18
